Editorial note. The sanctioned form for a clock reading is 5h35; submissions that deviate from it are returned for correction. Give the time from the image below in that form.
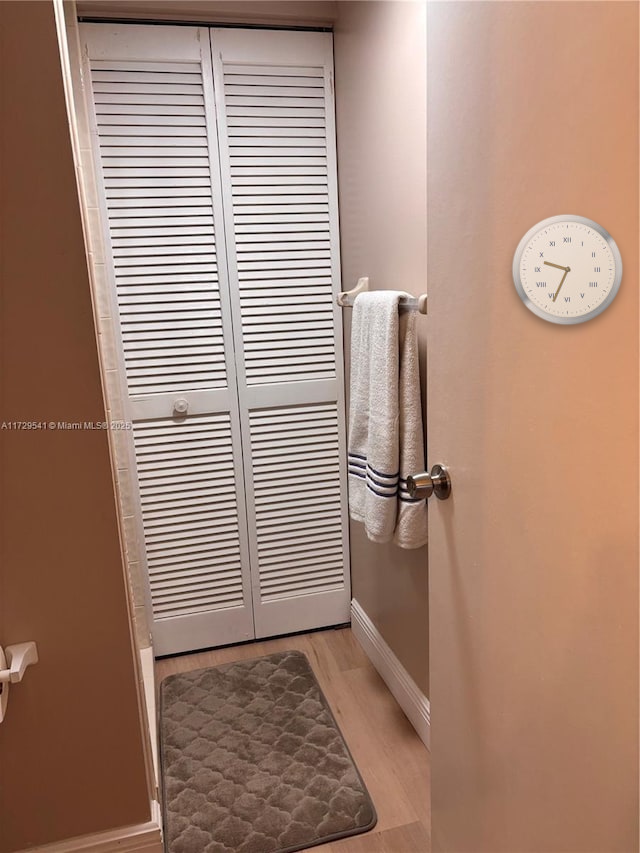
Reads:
9h34
